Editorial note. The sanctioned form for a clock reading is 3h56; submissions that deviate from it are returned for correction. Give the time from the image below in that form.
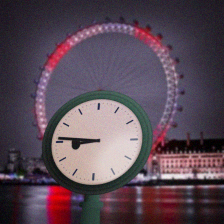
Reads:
8h46
